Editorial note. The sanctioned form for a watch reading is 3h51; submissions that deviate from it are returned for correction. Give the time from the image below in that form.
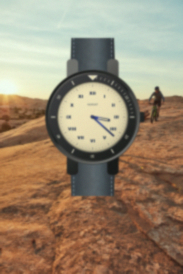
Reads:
3h22
